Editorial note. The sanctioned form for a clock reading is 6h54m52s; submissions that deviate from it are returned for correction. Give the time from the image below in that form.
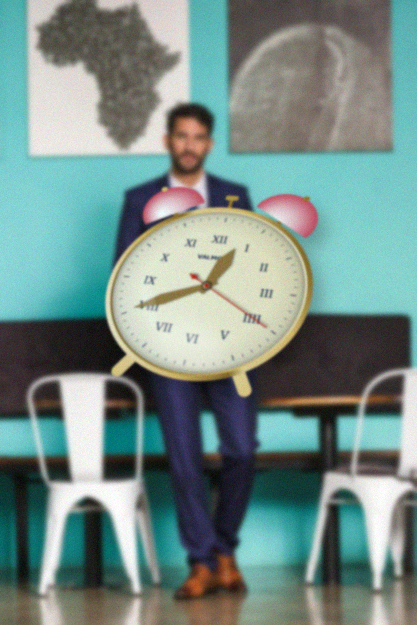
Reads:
12h40m20s
